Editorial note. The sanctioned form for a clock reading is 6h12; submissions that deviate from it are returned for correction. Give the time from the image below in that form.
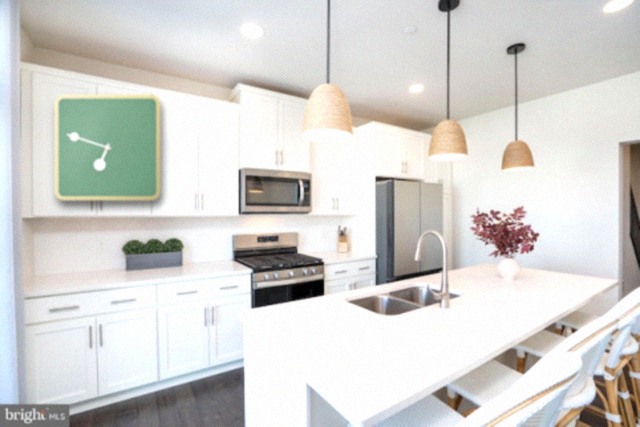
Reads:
6h48
